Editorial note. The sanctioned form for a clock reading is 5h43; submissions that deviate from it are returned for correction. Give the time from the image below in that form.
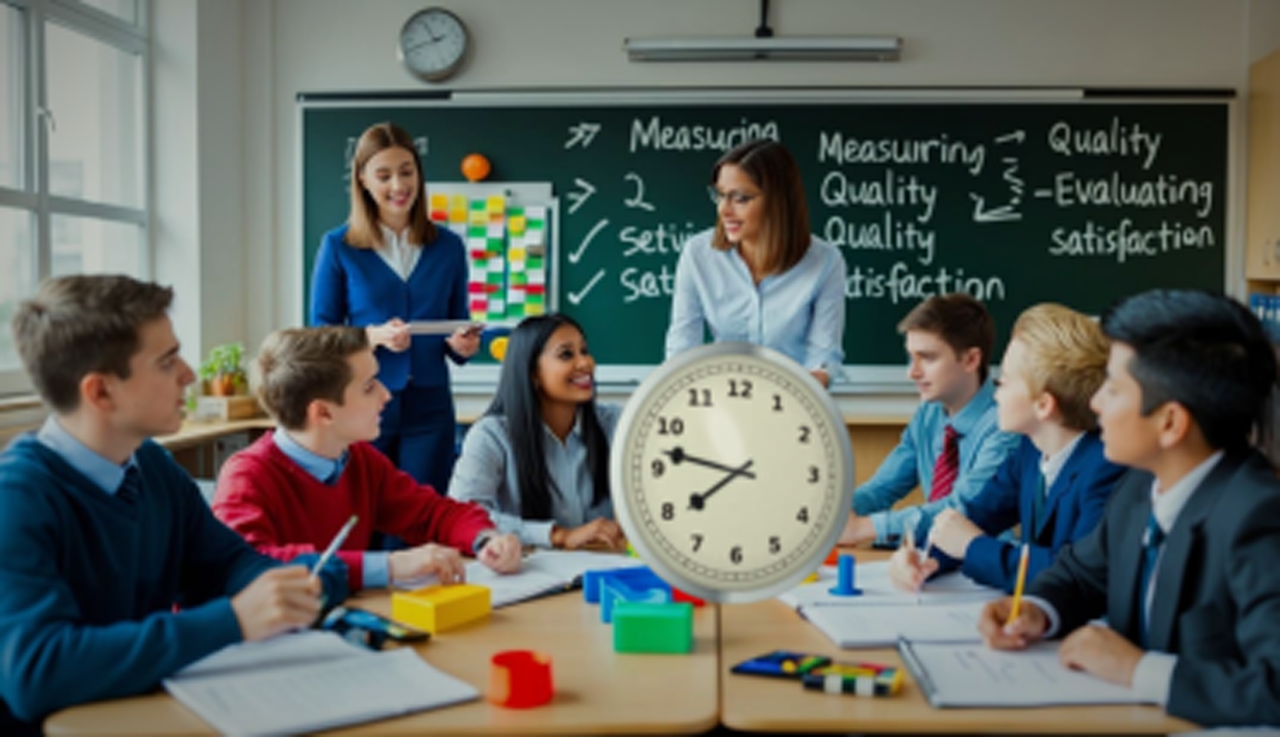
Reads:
7h47
